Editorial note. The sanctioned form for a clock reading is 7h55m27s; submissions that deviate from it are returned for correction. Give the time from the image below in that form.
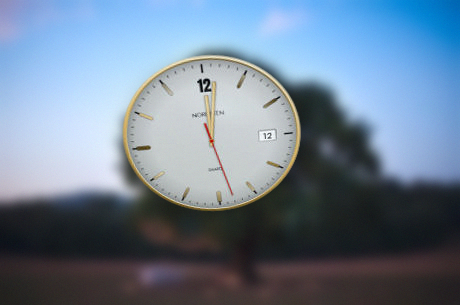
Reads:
12h01m28s
